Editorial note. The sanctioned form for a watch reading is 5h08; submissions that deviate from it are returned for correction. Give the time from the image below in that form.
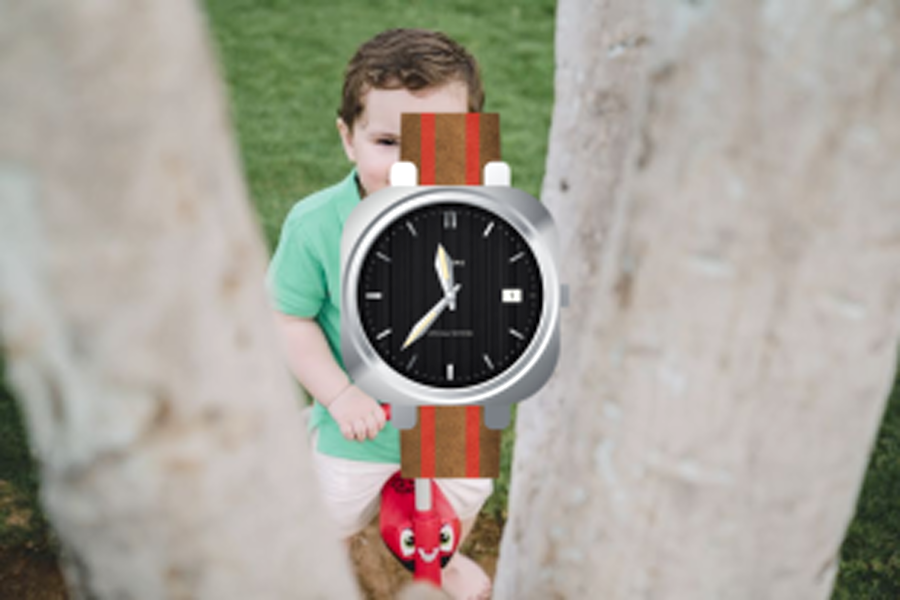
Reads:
11h37
